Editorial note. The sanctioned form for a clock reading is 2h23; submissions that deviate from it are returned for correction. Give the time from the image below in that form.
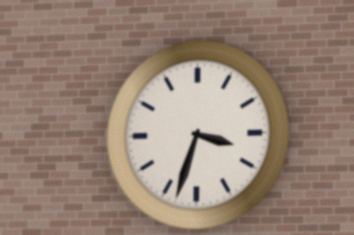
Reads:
3h33
